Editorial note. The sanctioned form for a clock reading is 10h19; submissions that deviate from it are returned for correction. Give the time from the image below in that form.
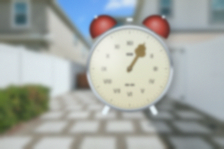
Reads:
1h05
